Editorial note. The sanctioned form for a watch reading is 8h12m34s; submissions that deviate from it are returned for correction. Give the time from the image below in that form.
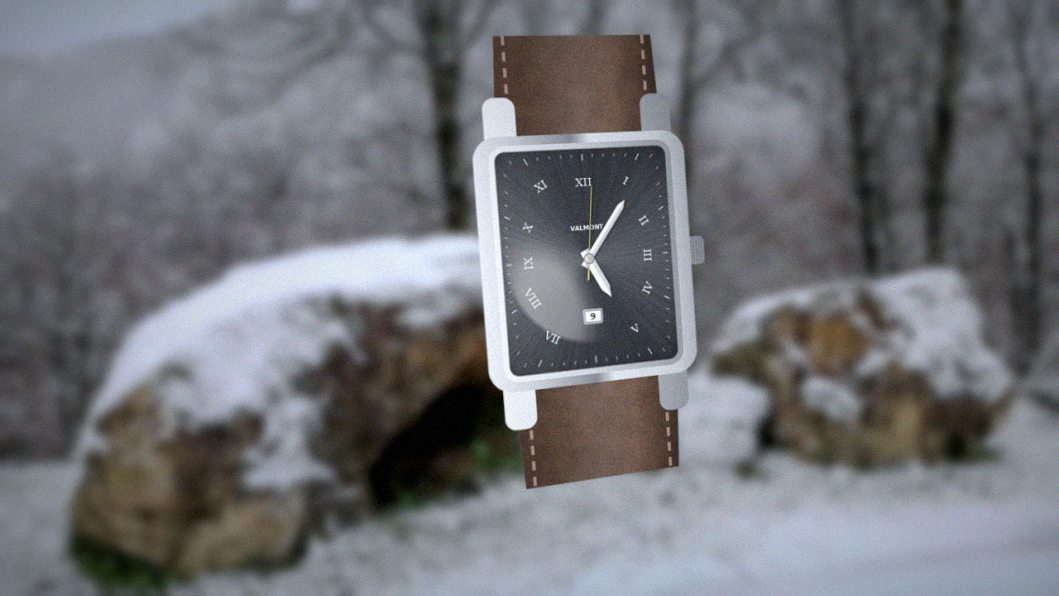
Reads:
5h06m01s
